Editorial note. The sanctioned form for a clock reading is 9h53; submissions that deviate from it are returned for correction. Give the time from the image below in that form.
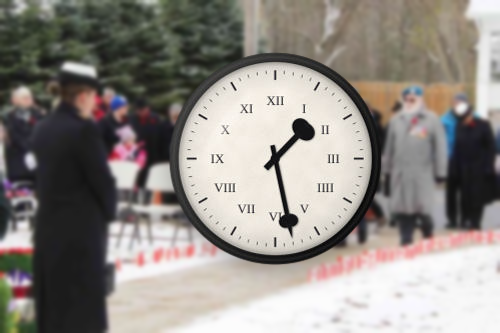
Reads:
1h28
